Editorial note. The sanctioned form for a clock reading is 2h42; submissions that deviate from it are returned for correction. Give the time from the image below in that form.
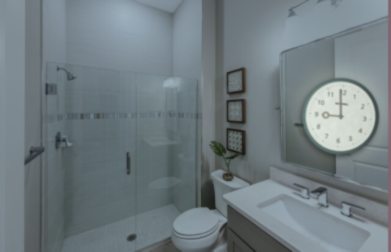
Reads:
8h59
